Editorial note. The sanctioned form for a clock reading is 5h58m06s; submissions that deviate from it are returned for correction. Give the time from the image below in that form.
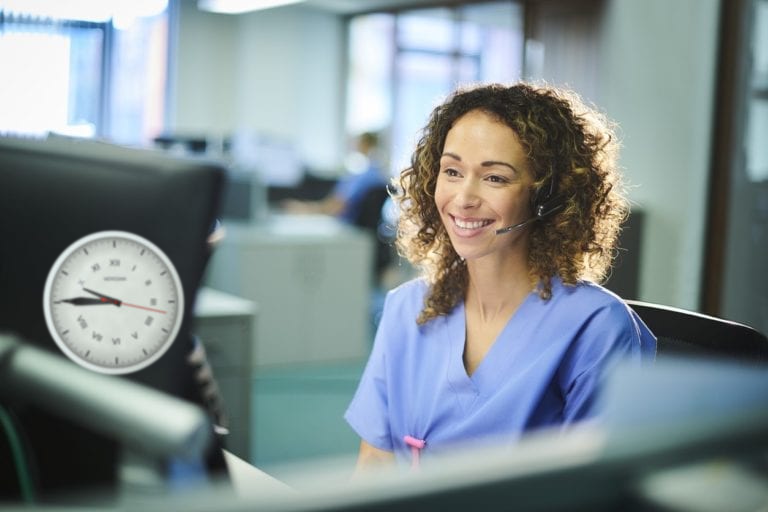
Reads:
9h45m17s
